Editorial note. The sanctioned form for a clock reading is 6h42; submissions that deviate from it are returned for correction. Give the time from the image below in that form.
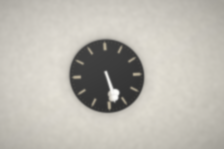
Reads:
5h28
